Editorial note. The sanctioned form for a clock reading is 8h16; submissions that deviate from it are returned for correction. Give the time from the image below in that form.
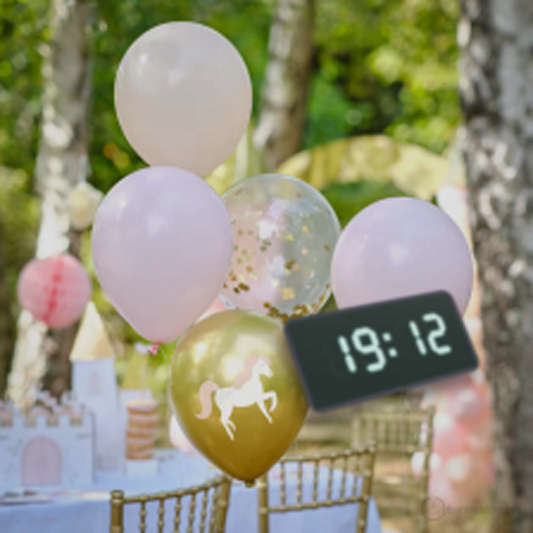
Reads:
19h12
